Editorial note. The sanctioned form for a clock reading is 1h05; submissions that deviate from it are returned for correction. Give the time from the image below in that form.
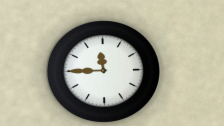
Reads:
11h45
